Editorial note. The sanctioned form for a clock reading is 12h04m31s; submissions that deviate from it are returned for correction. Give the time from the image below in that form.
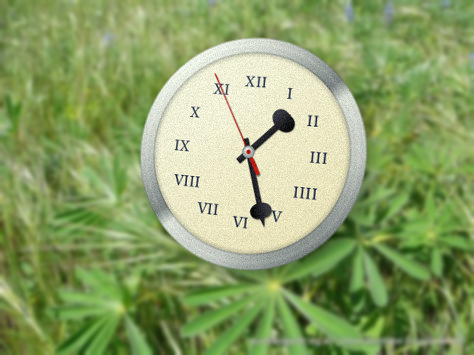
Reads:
1h26m55s
